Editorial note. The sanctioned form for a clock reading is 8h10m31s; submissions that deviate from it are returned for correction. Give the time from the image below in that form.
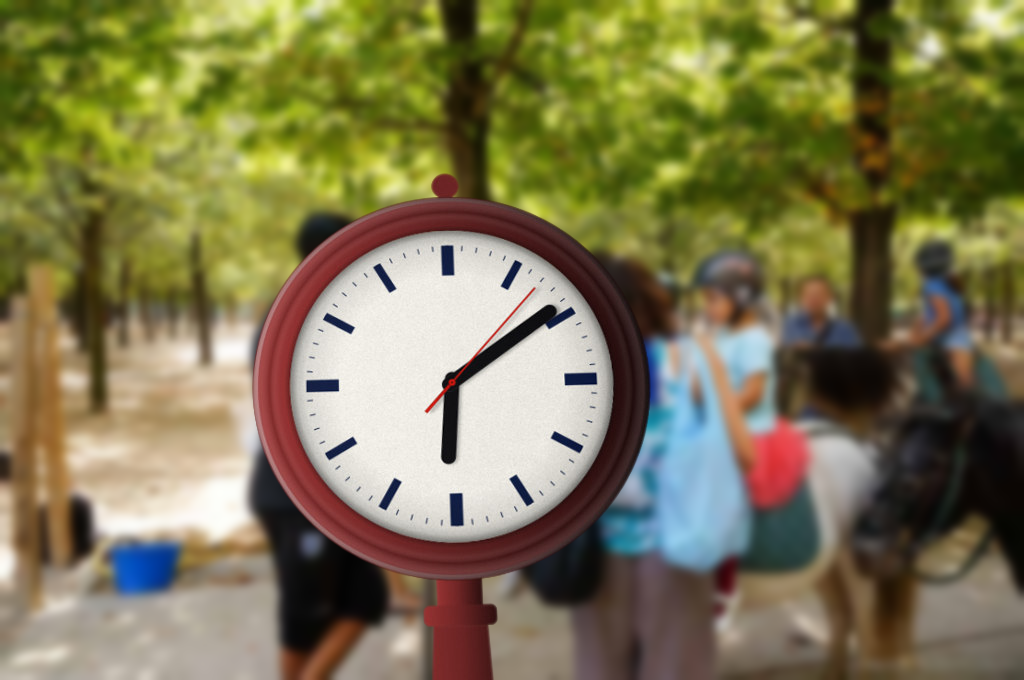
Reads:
6h09m07s
